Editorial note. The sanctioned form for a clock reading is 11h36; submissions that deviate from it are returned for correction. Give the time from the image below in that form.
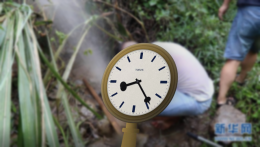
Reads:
8h24
